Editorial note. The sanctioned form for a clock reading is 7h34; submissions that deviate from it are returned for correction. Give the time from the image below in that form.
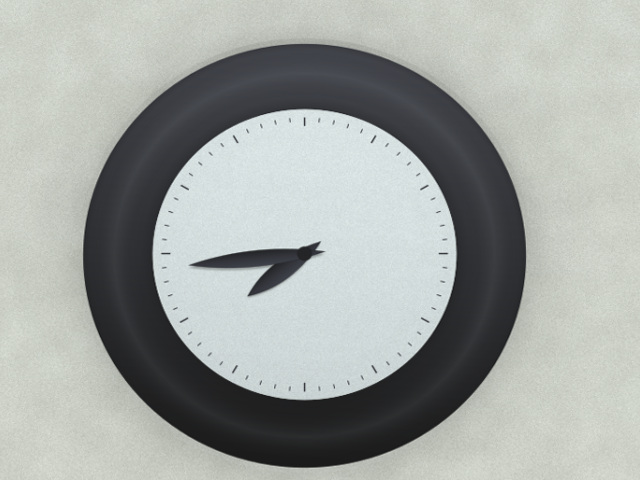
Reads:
7h44
